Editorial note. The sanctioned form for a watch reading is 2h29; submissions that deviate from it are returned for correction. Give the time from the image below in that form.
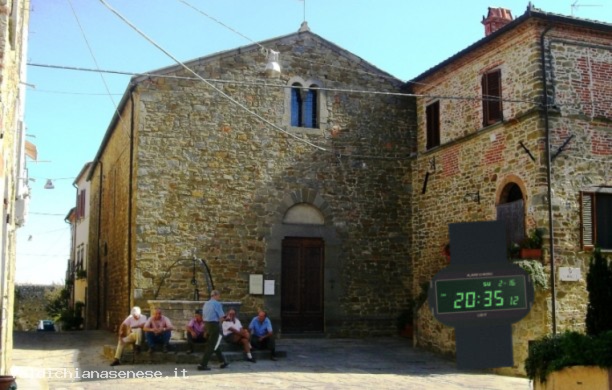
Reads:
20h35
